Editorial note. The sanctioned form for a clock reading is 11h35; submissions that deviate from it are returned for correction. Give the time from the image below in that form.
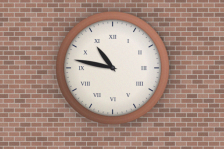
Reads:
10h47
